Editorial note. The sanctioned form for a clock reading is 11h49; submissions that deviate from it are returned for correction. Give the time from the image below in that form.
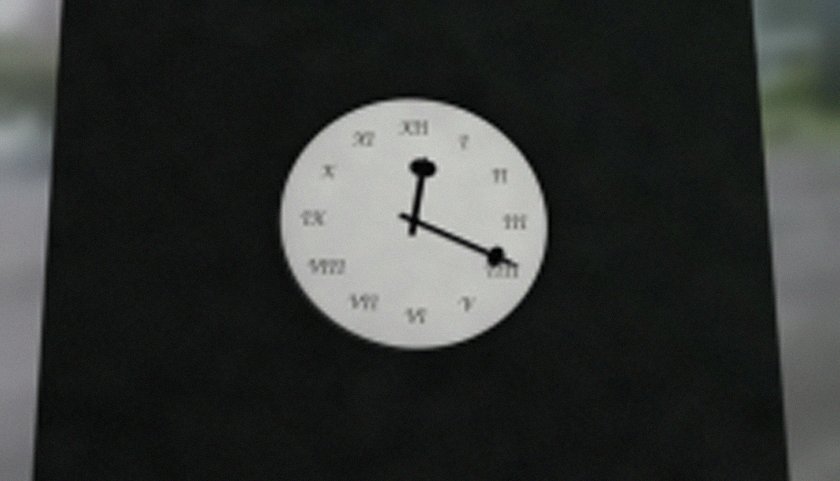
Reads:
12h19
